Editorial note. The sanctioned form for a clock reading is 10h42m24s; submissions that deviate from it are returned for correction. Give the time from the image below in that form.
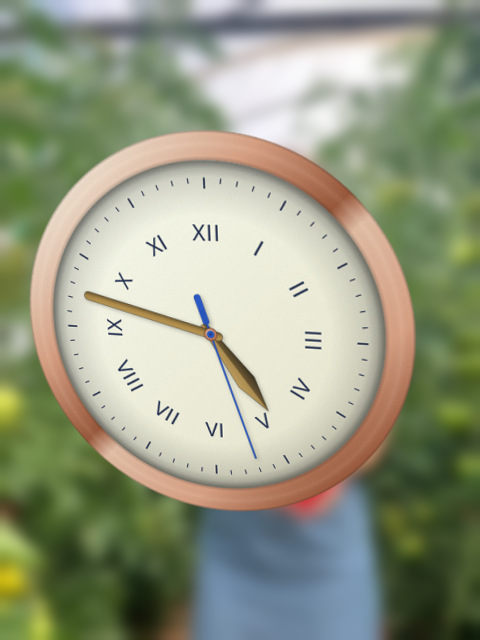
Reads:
4h47m27s
